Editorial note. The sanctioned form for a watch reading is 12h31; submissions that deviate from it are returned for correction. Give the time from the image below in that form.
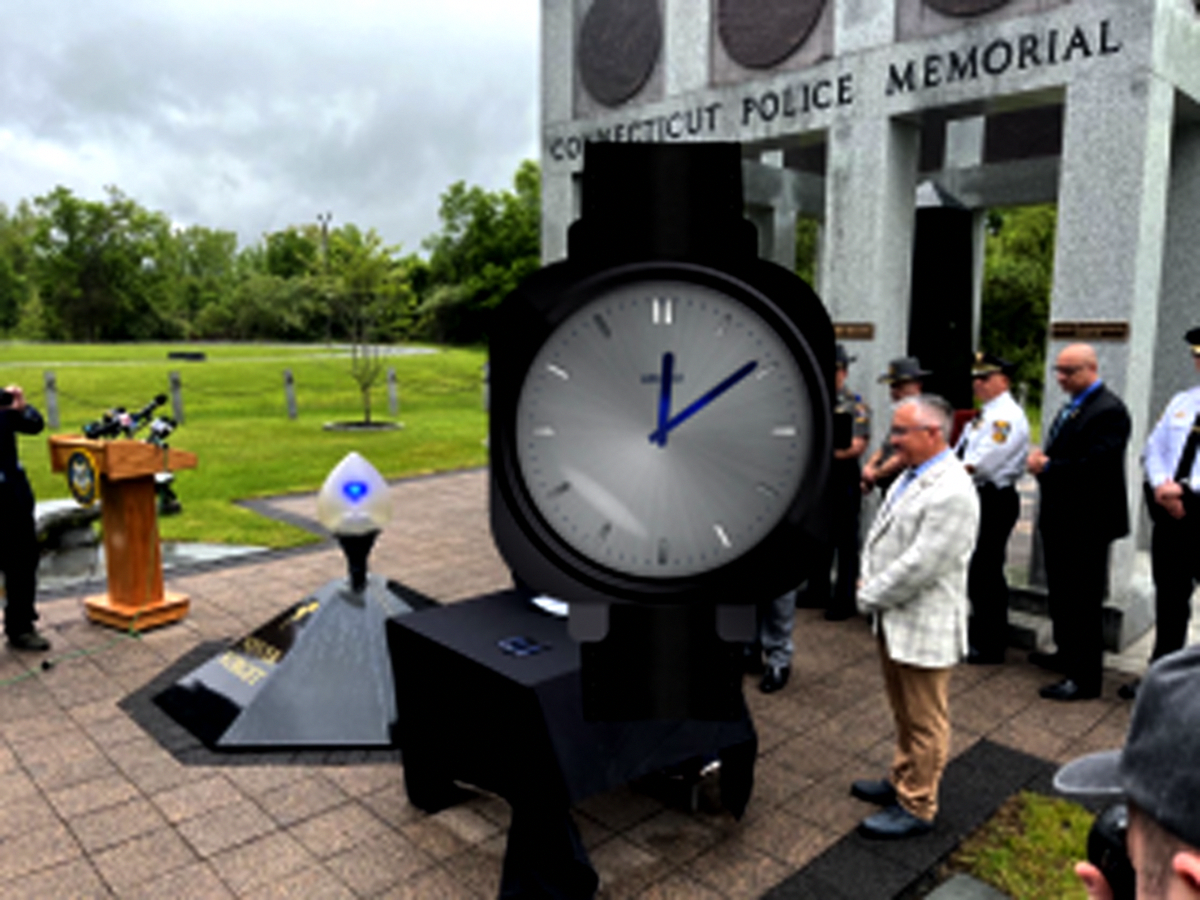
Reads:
12h09
